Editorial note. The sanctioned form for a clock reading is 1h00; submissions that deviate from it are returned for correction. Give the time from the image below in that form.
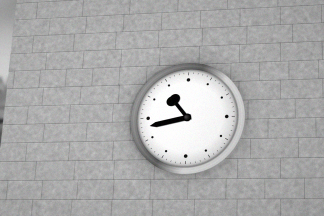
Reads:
10h43
